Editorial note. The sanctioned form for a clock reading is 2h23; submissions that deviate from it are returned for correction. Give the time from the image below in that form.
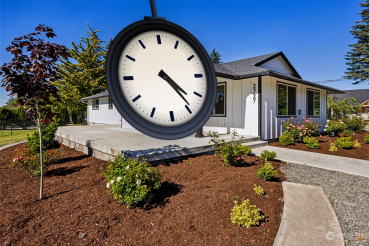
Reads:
4h24
